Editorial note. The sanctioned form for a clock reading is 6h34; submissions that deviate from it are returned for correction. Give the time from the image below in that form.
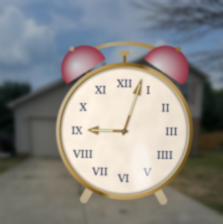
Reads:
9h03
